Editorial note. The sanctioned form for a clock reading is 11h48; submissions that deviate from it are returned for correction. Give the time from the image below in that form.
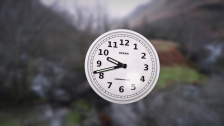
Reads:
9h42
